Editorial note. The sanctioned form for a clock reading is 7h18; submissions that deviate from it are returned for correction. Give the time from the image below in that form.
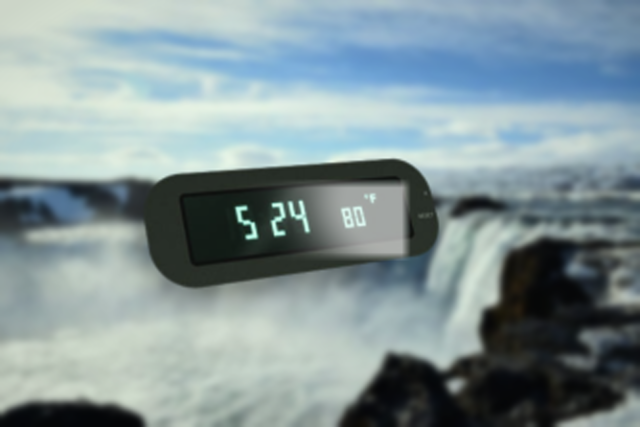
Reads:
5h24
